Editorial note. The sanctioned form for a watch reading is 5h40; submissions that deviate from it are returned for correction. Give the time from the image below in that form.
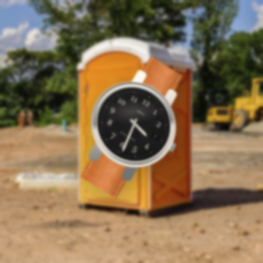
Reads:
3h29
